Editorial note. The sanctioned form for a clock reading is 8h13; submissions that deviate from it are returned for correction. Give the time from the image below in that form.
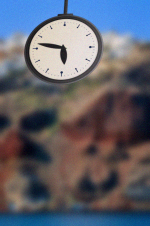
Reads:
5h47
